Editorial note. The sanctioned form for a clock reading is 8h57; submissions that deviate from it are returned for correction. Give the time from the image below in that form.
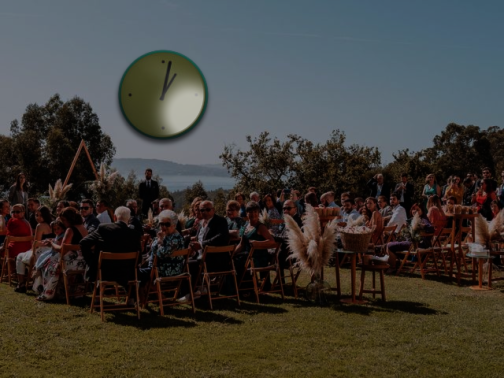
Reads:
1h02
